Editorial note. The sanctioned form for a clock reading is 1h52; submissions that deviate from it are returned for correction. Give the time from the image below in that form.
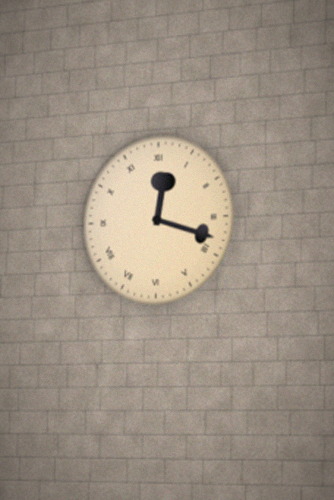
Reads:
12h18
